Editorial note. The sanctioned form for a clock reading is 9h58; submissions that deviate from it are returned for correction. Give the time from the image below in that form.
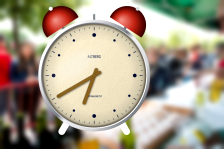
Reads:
6h40
